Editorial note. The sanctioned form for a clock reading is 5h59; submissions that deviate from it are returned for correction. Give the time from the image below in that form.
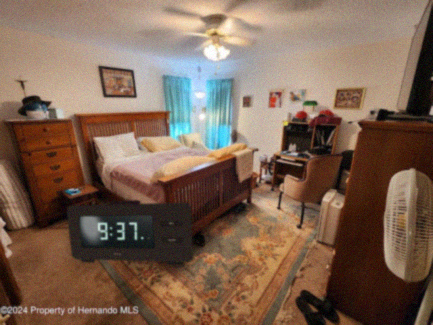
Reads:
9h37
